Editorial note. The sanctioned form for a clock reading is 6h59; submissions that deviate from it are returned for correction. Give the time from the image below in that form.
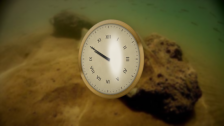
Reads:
9h50
